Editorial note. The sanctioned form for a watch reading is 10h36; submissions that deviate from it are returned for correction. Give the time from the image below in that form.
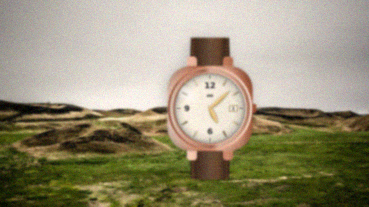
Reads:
5h08
